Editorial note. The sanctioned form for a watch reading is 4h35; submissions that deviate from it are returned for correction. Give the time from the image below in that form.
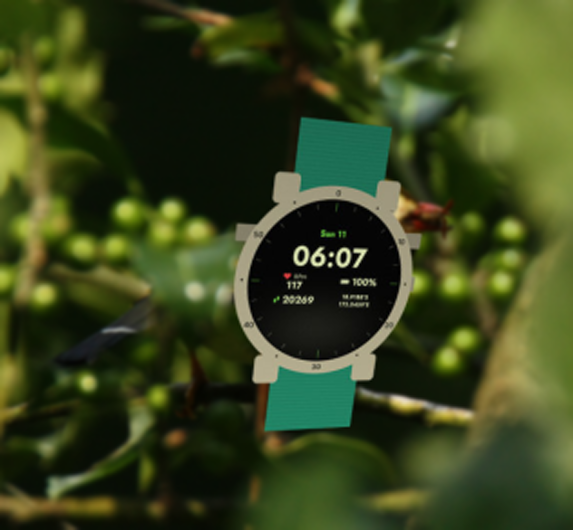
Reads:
6h07
